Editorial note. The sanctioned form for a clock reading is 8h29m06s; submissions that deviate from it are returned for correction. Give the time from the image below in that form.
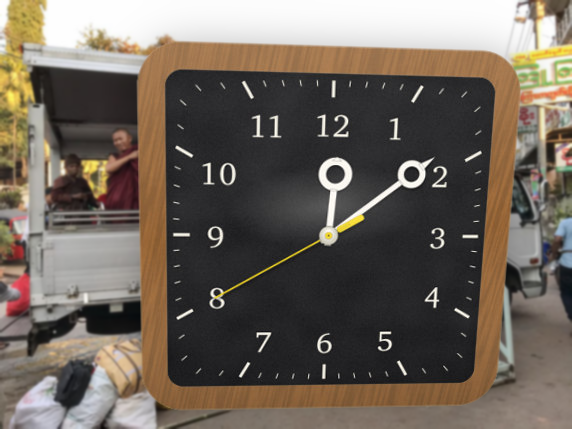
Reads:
12h08m40s
